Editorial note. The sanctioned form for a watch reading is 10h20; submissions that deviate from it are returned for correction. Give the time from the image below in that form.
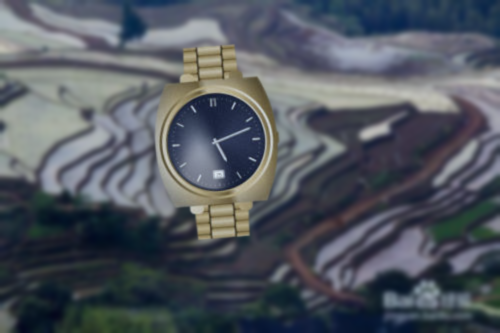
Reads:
5h12
